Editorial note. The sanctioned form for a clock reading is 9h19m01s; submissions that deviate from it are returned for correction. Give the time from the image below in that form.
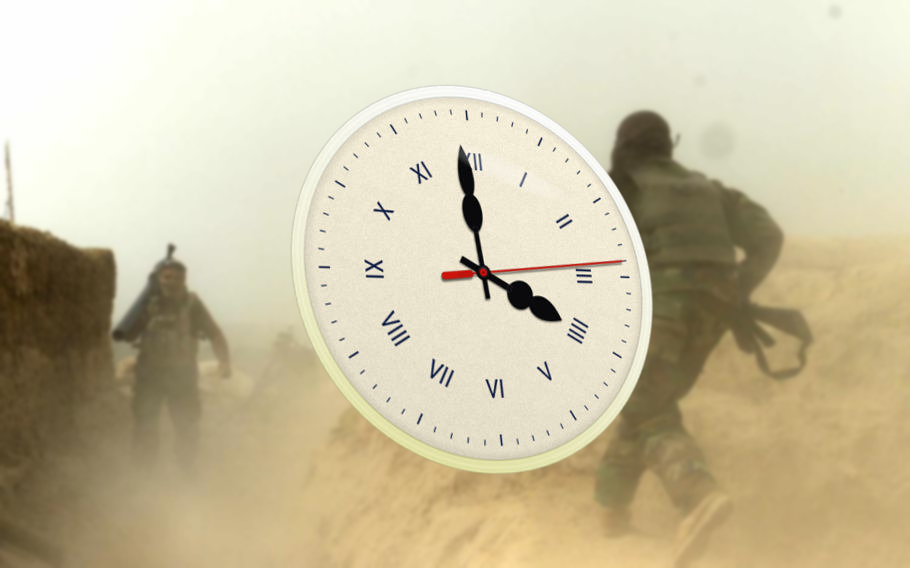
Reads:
3h59m14s
